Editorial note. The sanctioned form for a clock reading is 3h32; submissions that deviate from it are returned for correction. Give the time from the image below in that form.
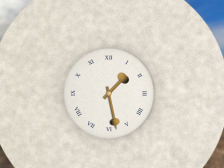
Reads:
1h28
